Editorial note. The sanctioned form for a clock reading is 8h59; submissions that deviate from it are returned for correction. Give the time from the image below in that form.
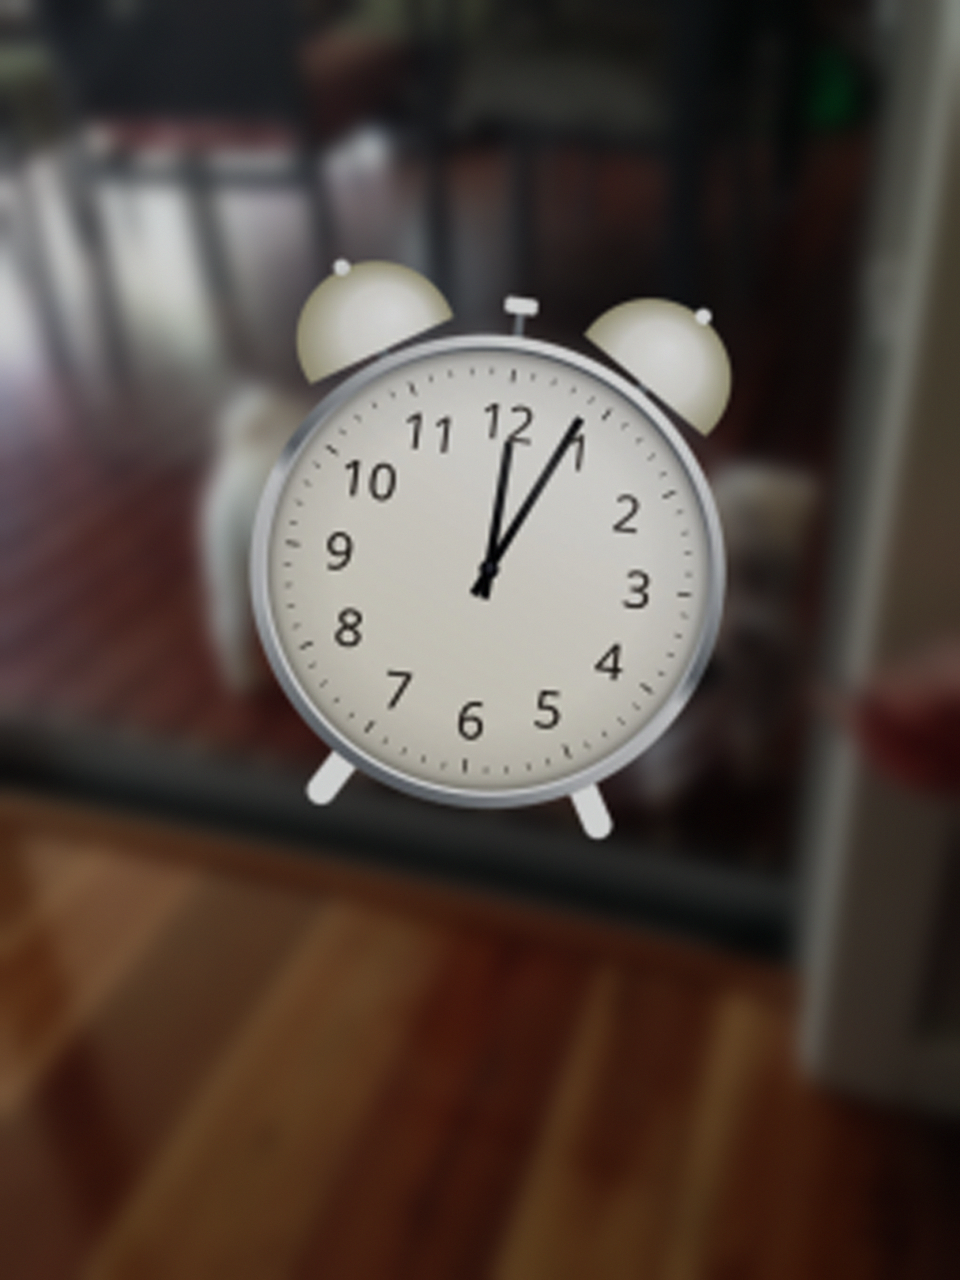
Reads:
12h04
